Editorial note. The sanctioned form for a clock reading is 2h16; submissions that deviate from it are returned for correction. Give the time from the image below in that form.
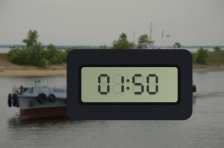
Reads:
1h50
